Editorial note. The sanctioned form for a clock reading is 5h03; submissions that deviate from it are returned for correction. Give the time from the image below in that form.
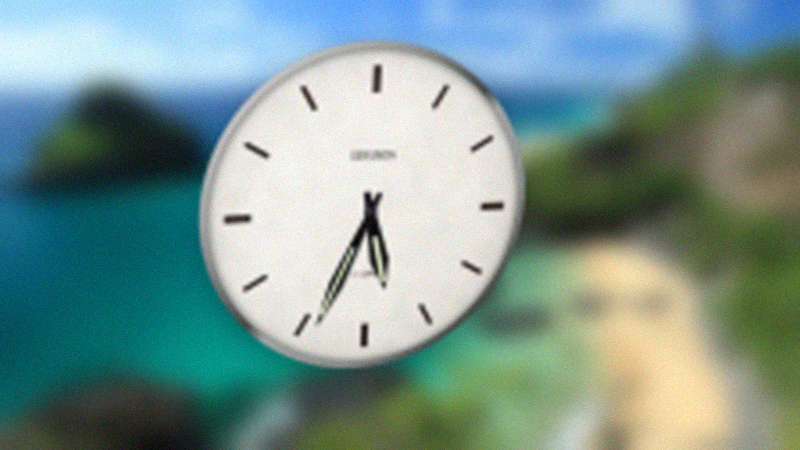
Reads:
5h34
